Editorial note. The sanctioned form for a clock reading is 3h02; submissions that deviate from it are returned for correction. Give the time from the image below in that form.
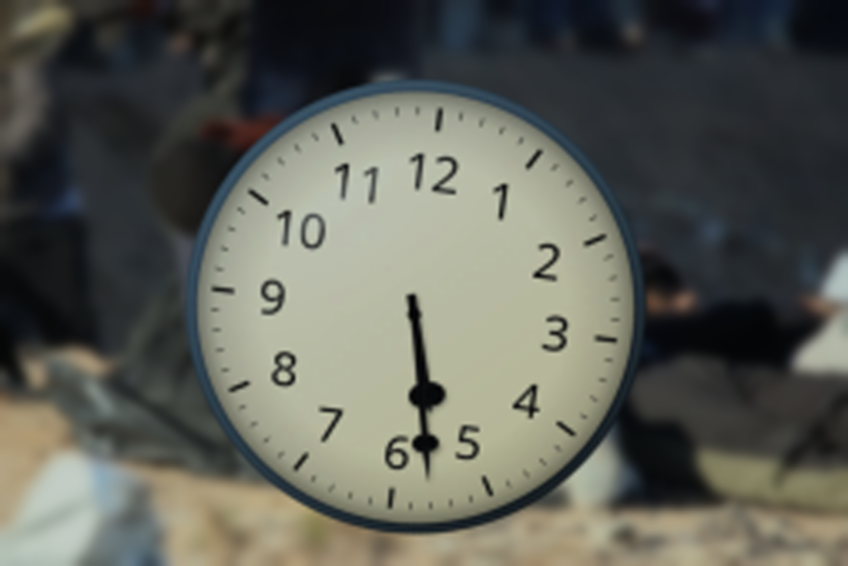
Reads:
5h28
